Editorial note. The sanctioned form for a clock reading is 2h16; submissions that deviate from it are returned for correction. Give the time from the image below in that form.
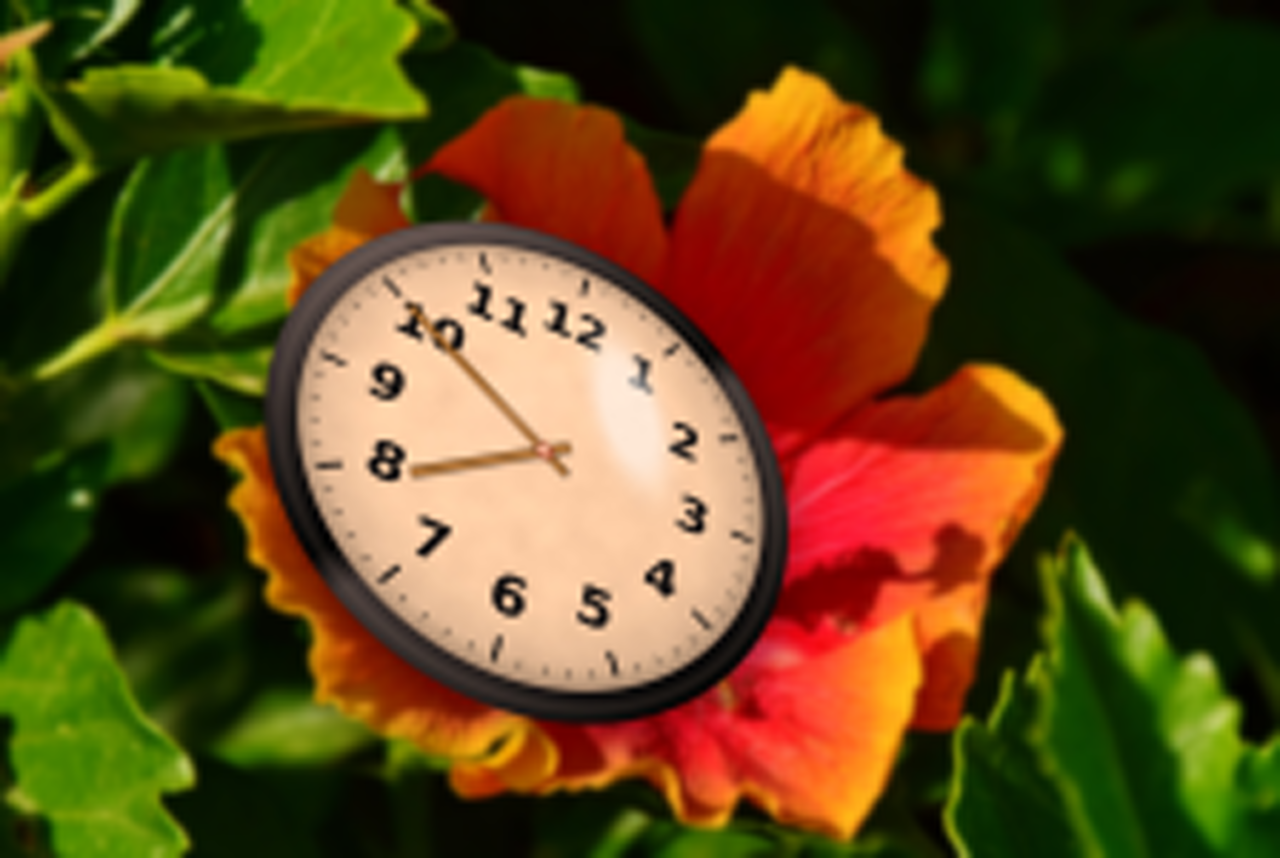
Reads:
7h50
